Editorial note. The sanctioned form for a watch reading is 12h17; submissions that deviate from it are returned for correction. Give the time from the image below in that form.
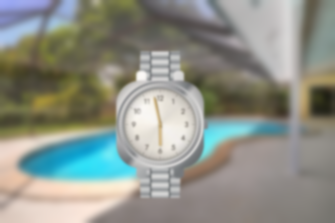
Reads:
5h58
